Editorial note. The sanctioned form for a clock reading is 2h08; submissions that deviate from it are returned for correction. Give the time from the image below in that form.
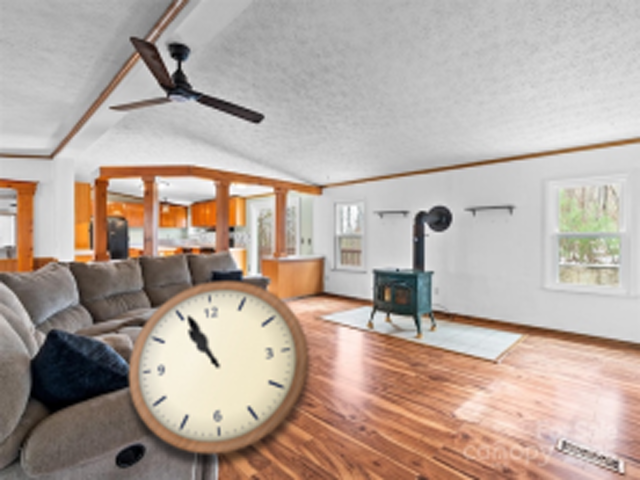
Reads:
10h56
